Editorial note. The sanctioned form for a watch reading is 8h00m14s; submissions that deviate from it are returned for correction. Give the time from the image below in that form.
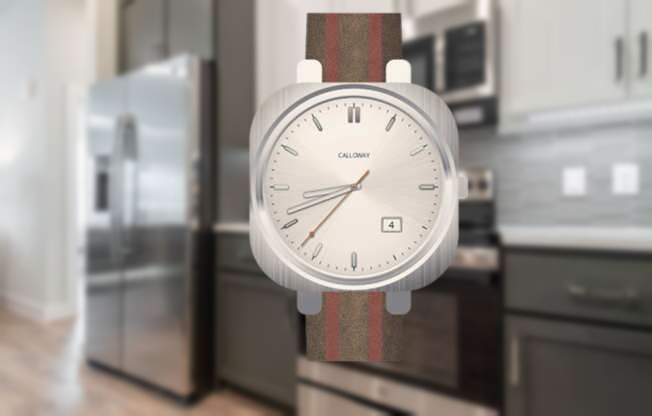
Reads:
8h41m37s
